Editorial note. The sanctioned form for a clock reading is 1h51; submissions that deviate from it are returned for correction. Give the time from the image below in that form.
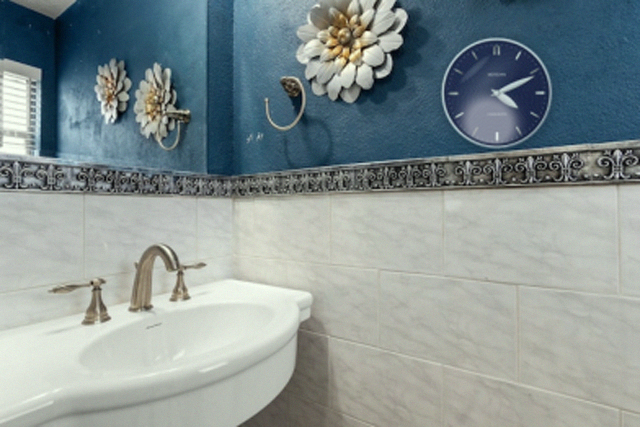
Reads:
4h11
